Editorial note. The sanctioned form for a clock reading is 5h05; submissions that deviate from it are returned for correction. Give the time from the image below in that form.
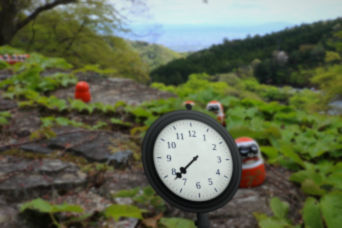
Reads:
7h38
